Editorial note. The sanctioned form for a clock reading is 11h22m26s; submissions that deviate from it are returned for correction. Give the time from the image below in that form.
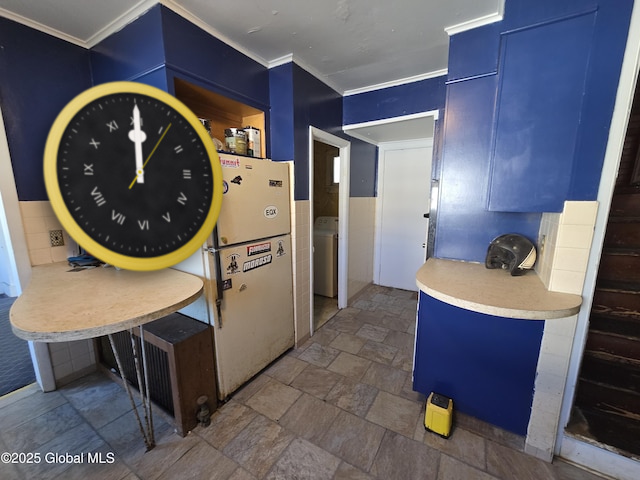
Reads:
12h00m06s
